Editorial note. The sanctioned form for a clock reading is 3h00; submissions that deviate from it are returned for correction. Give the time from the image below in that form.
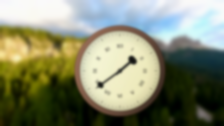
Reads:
1h39
